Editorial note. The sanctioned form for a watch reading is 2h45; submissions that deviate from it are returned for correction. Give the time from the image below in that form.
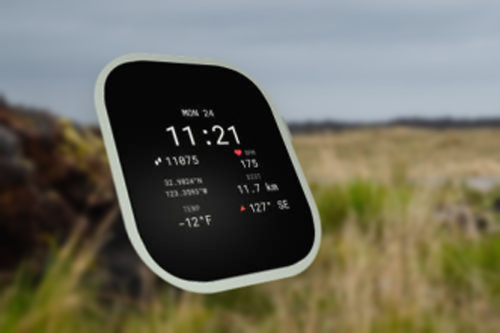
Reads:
11h21
